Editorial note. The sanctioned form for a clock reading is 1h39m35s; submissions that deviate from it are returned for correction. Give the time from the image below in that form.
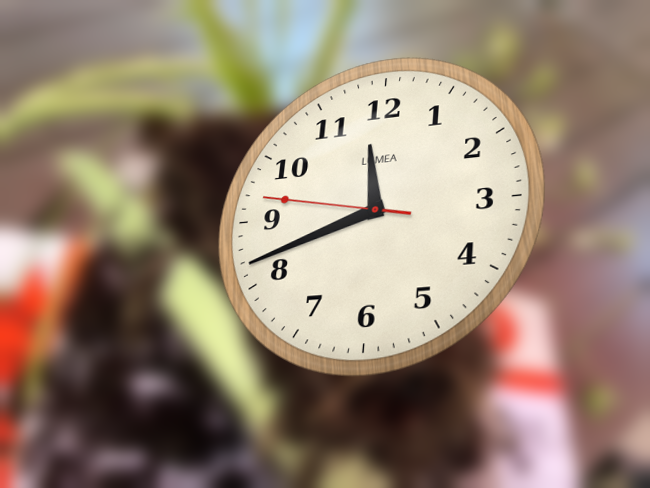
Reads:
11h41m47s
